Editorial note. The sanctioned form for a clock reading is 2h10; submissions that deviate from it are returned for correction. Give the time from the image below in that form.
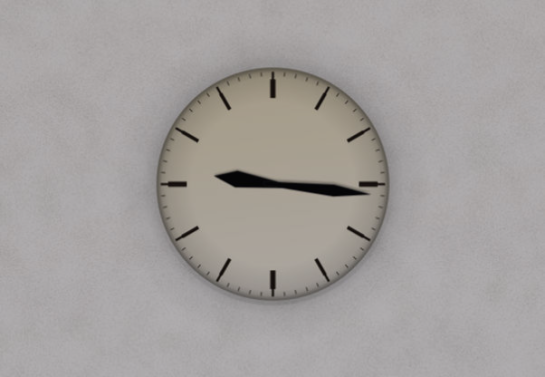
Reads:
9h16
